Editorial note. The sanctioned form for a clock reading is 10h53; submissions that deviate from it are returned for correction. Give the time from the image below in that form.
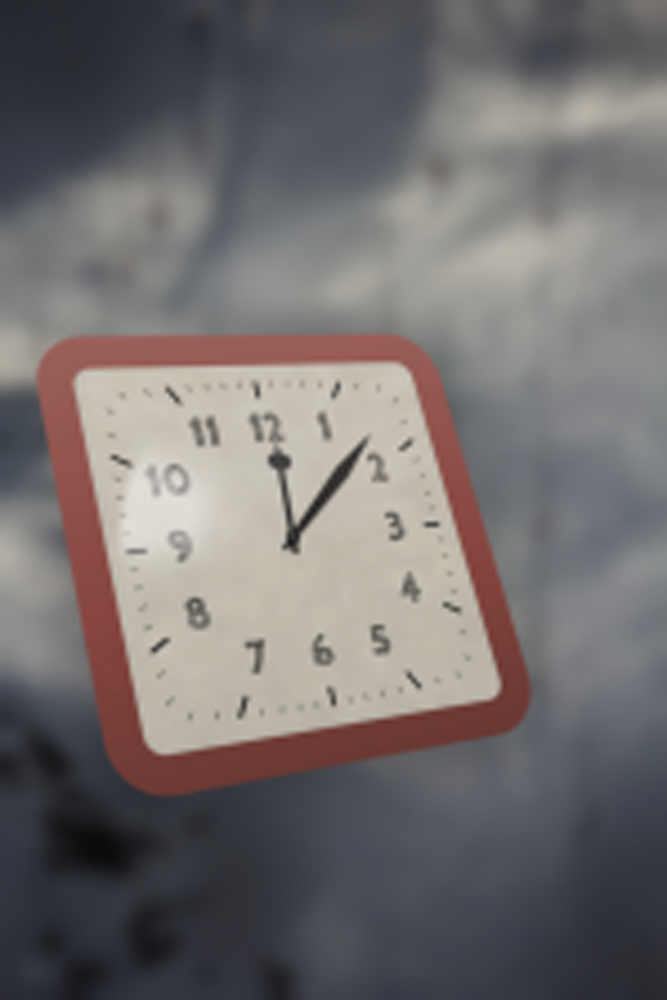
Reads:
12h08
